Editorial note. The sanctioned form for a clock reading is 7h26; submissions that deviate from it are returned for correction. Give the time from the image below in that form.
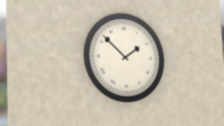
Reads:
1h52
